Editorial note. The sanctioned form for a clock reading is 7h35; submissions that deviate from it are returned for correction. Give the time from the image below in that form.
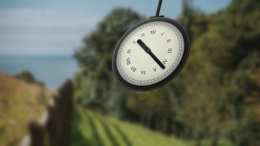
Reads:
10h22
